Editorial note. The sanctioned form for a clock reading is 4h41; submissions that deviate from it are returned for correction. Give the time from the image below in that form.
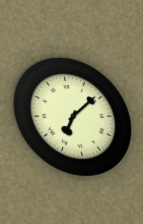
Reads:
7h09
